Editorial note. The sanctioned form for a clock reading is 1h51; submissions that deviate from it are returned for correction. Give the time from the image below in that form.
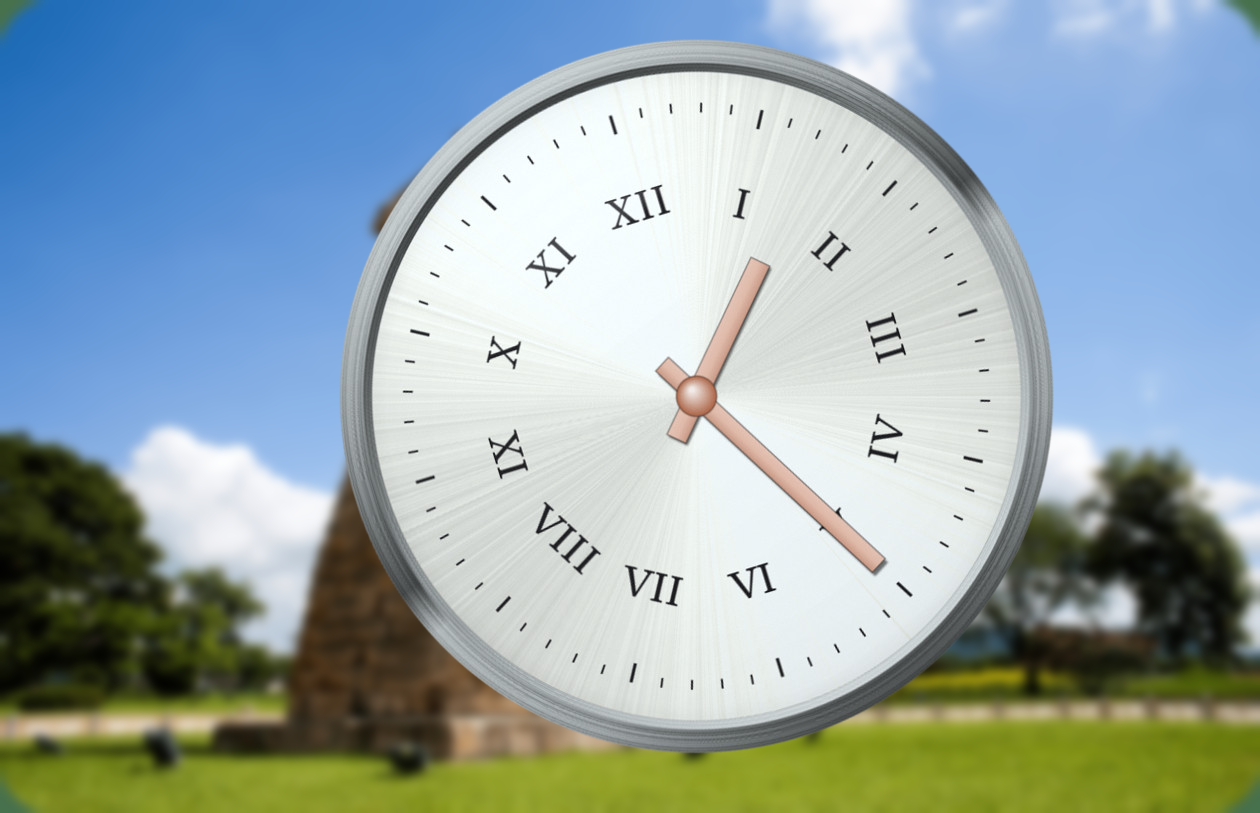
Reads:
1h25
